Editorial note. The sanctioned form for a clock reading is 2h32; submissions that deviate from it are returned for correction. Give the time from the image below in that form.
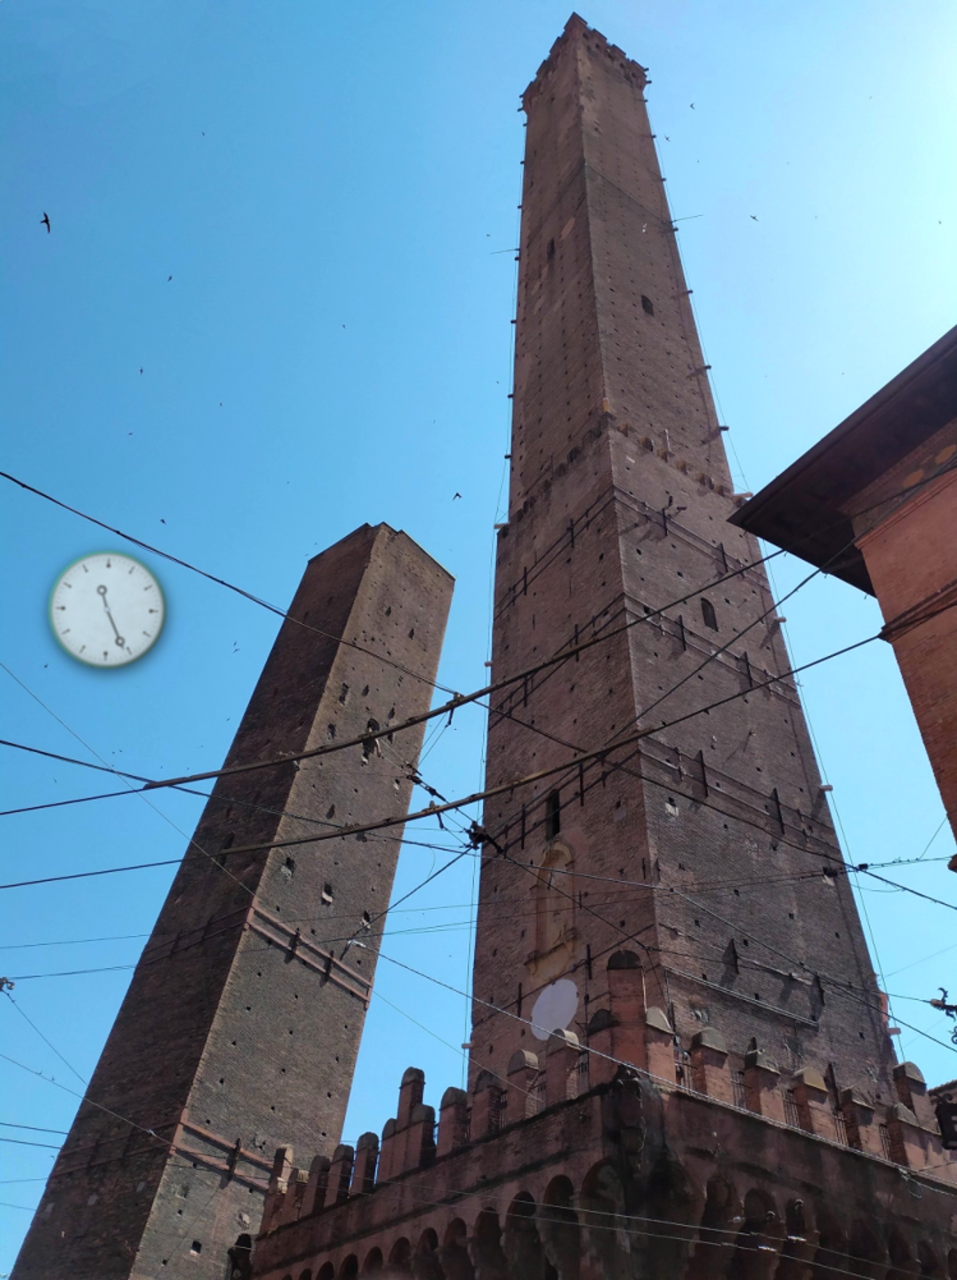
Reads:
11h26
